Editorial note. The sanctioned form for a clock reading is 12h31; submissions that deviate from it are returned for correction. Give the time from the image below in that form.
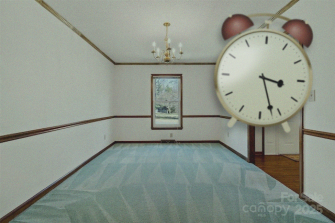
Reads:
3h27
